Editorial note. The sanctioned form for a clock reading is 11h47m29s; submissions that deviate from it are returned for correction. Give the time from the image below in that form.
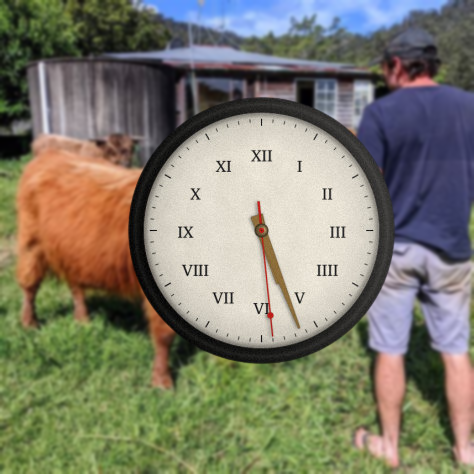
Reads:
5h26m29s
